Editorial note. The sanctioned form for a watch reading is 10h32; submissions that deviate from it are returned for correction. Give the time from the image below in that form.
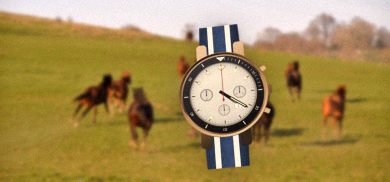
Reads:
4h21
